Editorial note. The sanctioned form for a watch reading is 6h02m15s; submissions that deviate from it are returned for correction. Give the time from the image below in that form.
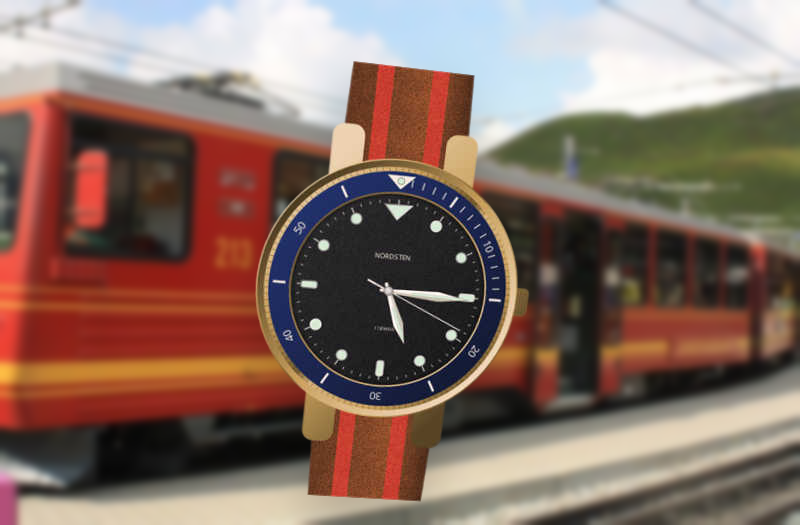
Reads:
5h15m19s
